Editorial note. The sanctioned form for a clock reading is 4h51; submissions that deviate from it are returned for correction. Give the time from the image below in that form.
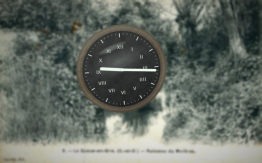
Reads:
9h16
